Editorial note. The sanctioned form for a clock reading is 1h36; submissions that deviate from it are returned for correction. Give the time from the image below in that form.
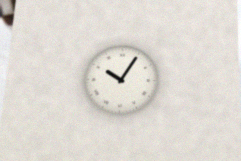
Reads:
10h05
